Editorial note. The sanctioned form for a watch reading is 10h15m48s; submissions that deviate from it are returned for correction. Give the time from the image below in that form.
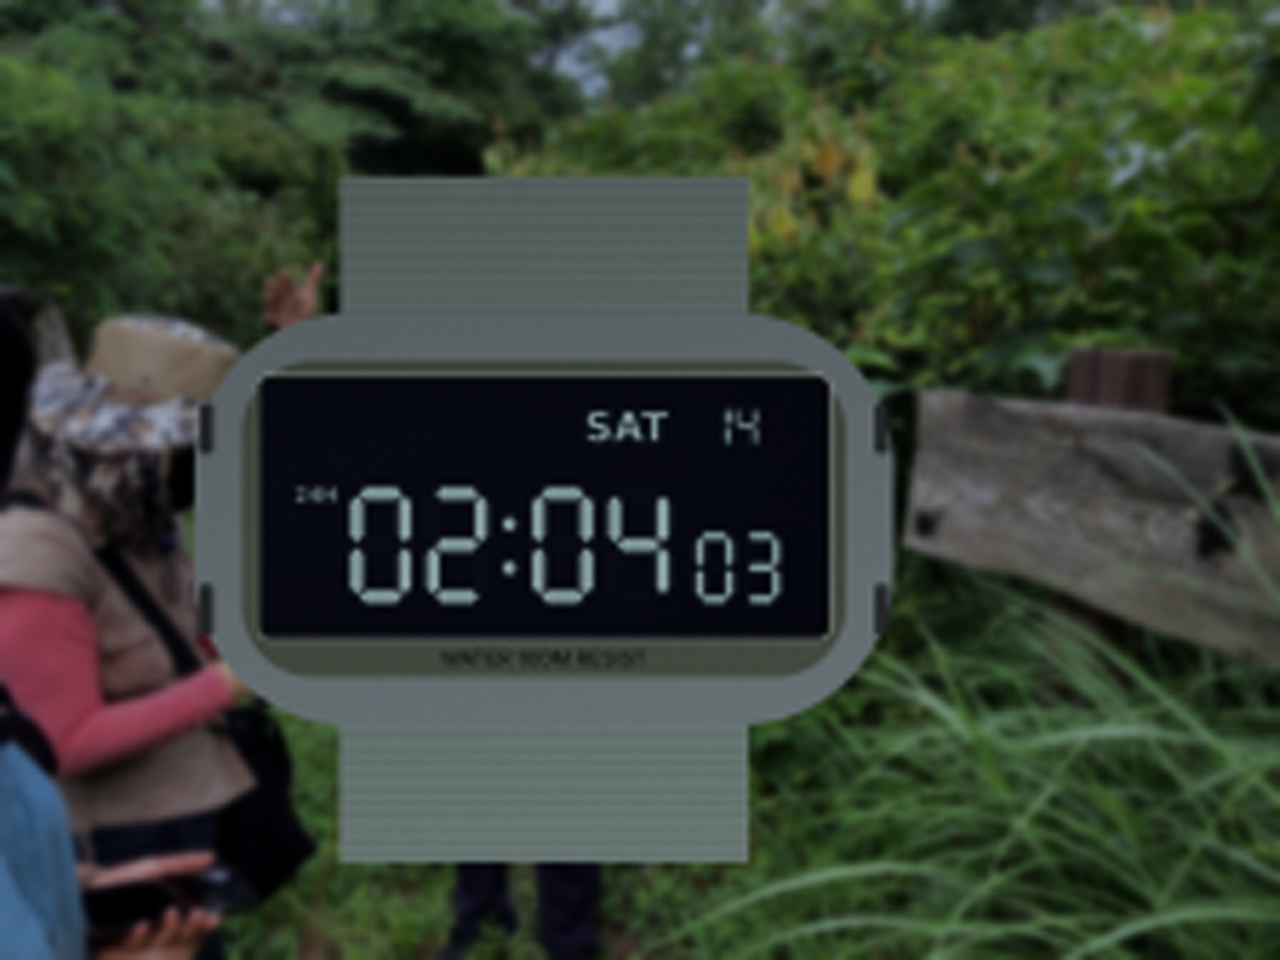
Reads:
2h04m03s
